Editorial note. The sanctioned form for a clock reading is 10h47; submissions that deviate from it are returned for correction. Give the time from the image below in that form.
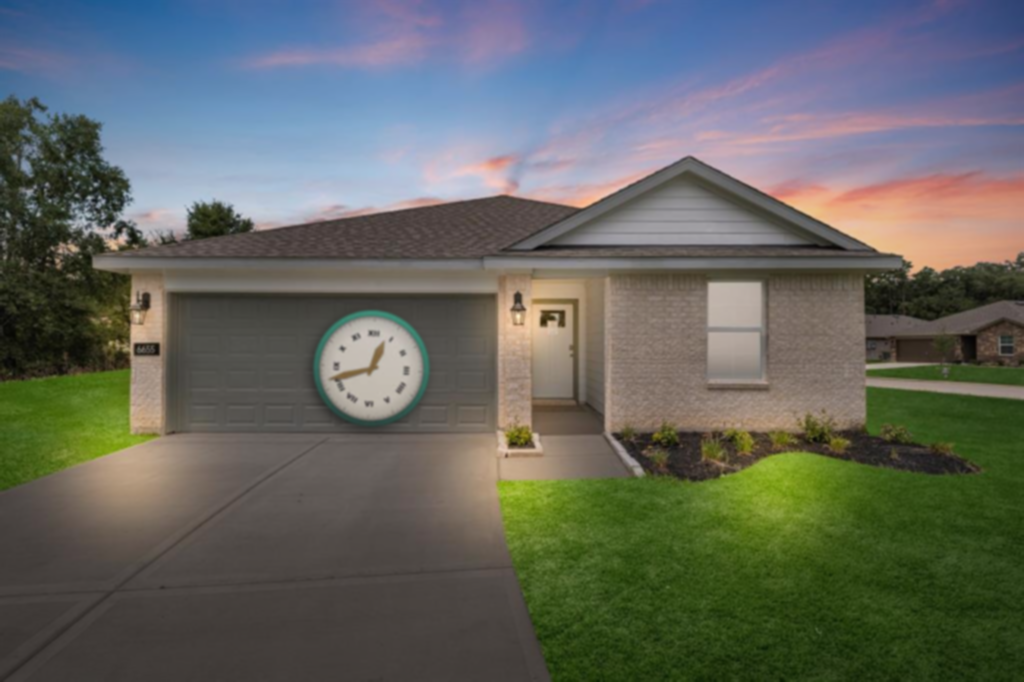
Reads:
12h42
